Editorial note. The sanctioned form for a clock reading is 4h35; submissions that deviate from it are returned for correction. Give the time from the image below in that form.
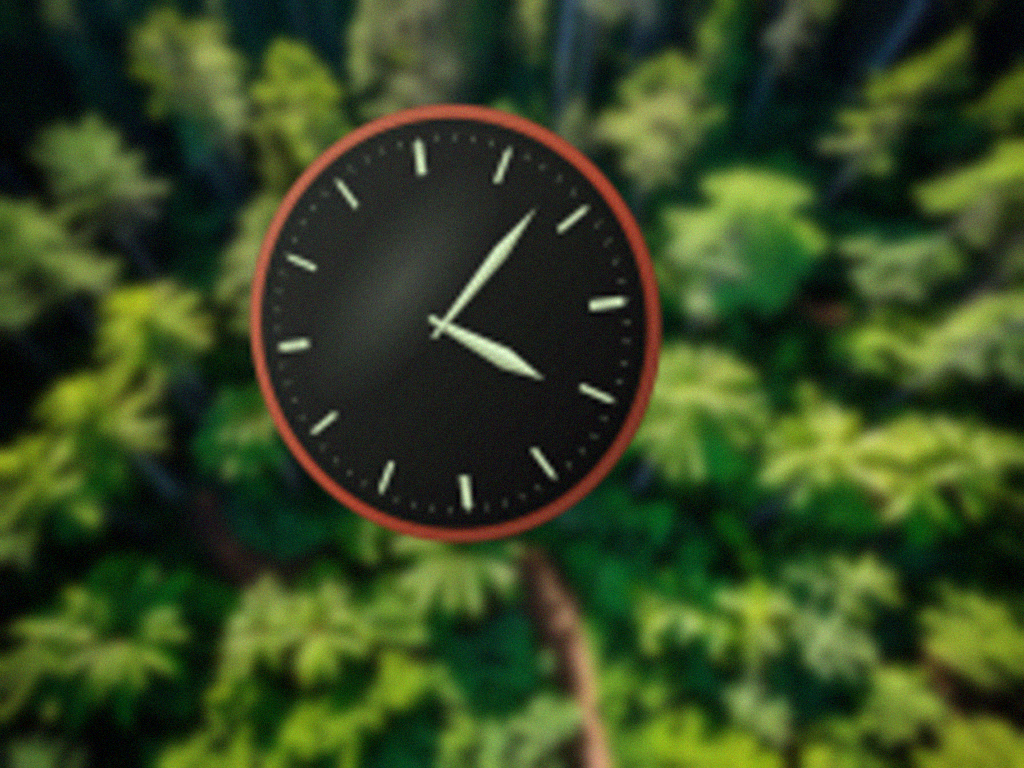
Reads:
4h08
